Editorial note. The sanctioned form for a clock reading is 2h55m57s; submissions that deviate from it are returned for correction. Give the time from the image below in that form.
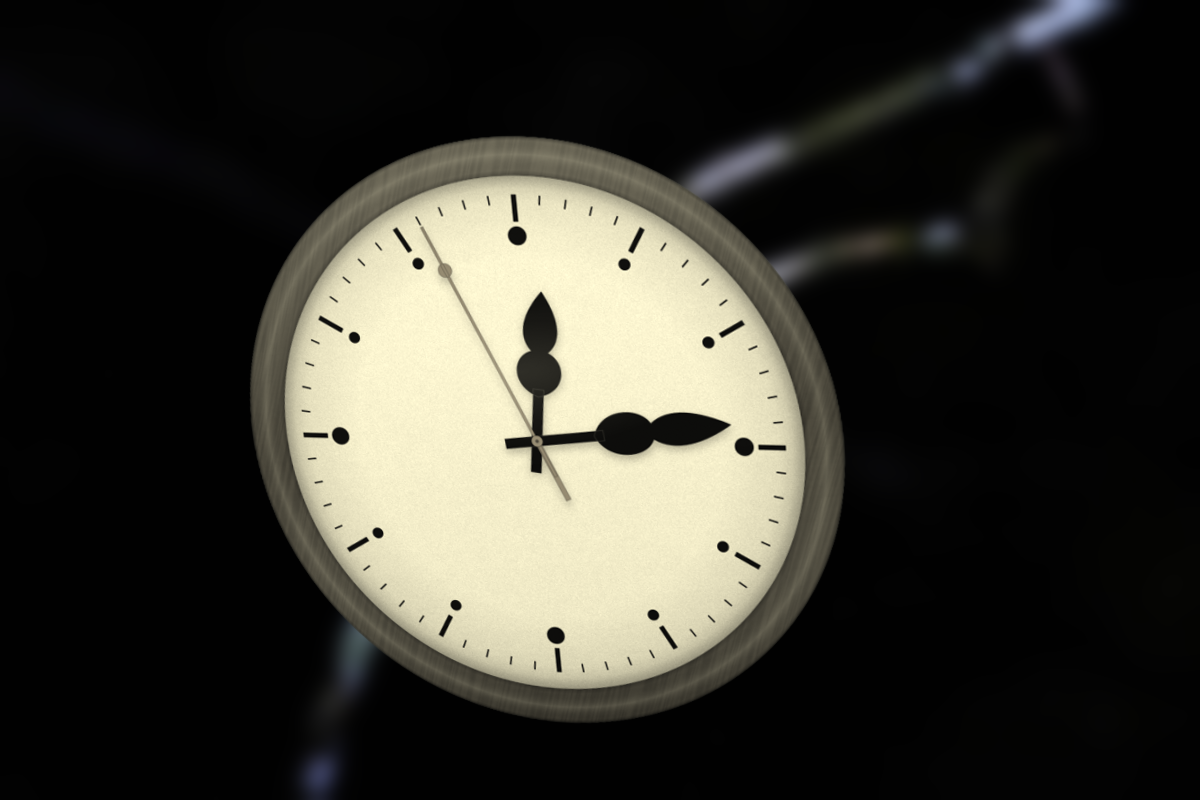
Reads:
12h13m56s
